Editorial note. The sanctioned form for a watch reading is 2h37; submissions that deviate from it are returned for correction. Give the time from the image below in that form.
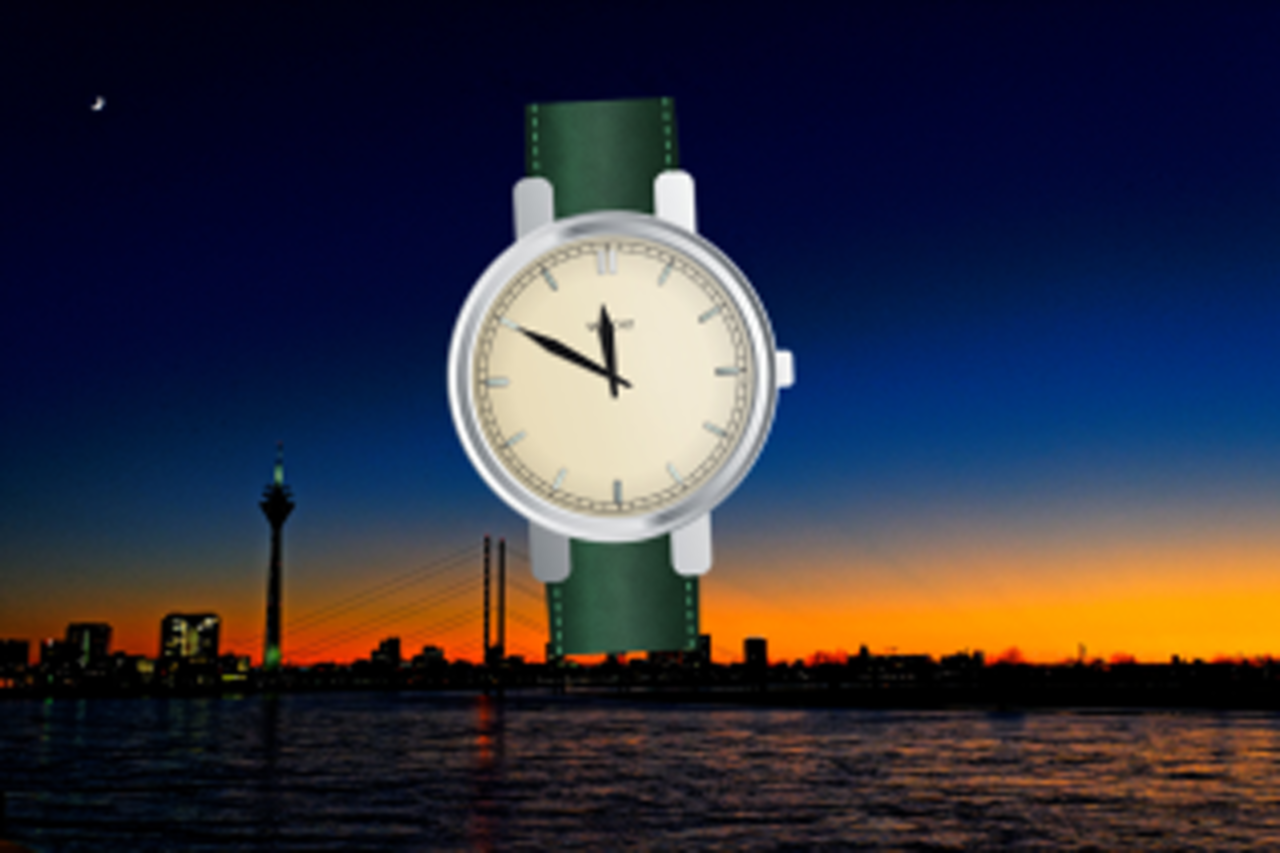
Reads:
11h50
